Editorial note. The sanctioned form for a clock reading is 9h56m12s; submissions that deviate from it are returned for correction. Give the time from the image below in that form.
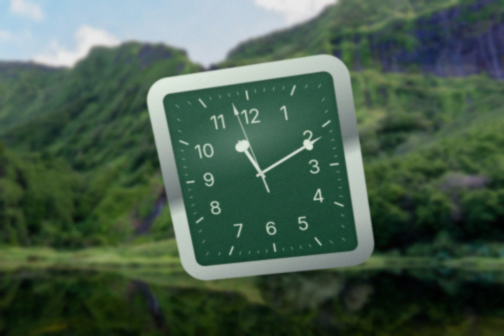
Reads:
11h10m58s
